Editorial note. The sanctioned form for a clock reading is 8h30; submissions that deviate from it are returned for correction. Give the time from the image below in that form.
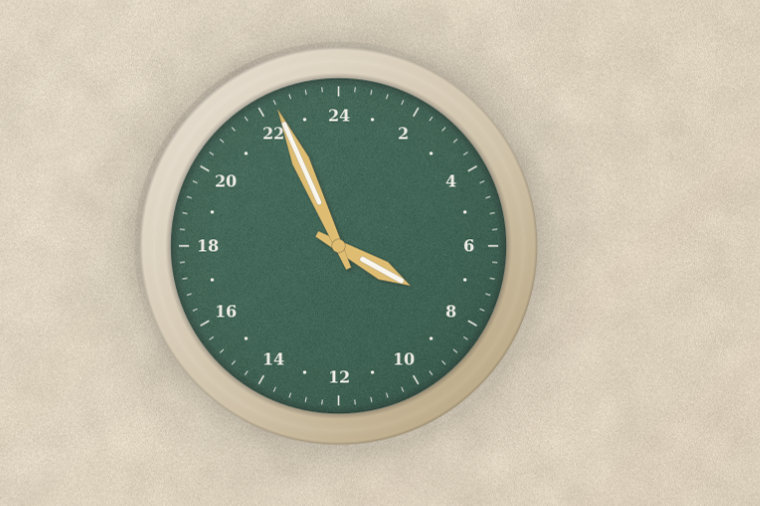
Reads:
7h56
